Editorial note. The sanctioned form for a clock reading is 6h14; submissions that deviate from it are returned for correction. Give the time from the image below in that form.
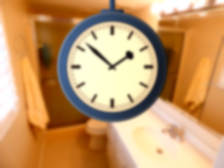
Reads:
1h52
